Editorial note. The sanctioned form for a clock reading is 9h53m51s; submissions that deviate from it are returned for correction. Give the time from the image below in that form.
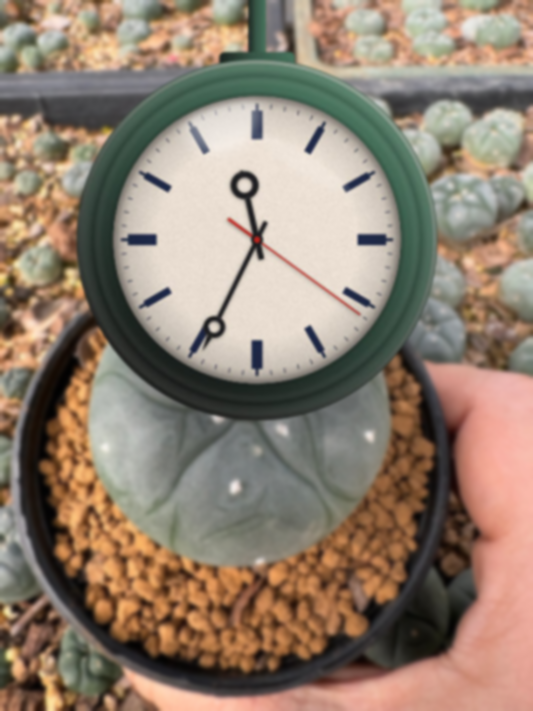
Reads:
11h34m21s
